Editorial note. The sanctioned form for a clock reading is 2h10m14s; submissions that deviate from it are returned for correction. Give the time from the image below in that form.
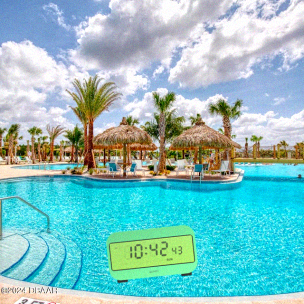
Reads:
10h42m43s
